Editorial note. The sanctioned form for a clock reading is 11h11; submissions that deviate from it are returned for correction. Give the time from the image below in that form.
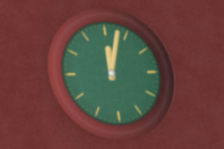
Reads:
12h03
